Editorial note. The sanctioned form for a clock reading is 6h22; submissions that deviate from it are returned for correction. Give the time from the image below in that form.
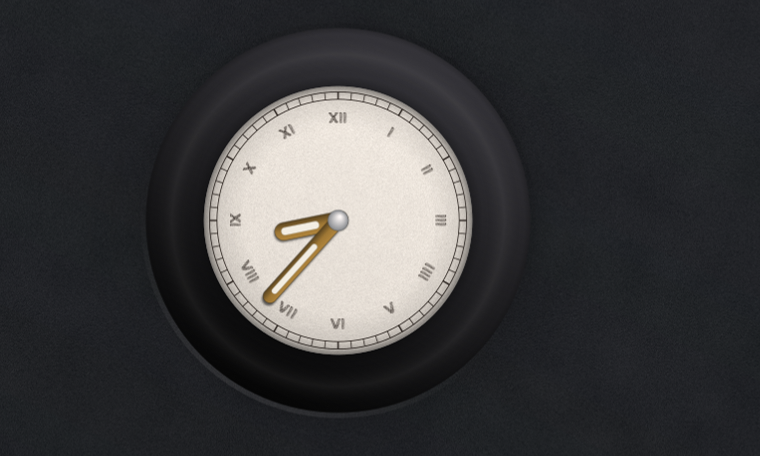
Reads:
8h37
